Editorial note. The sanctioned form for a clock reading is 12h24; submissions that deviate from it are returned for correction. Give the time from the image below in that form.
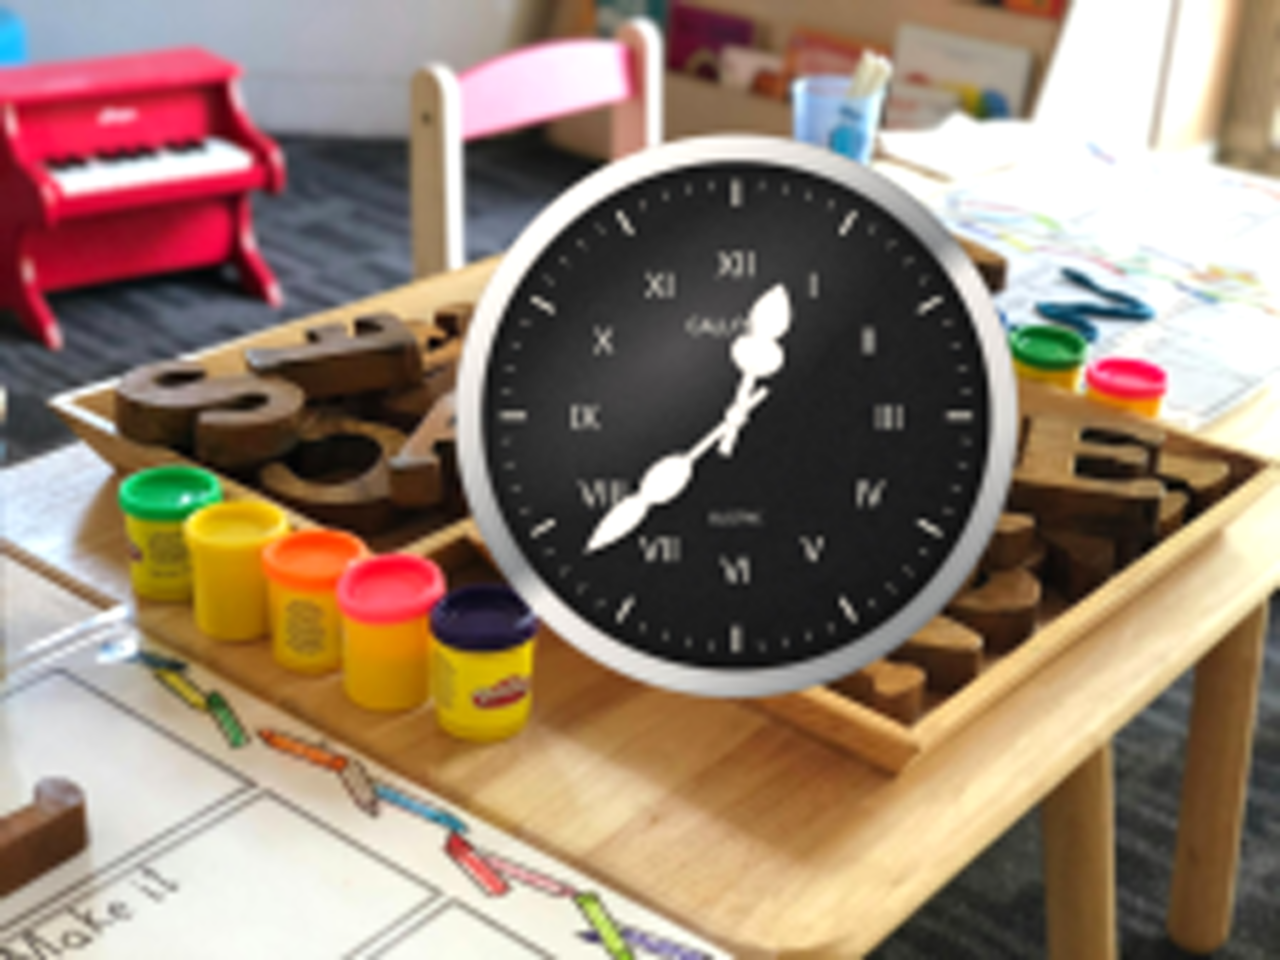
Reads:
12h38
